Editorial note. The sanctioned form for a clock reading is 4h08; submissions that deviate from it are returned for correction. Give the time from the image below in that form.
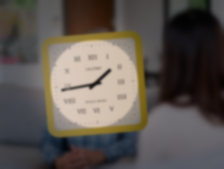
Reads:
1h44
